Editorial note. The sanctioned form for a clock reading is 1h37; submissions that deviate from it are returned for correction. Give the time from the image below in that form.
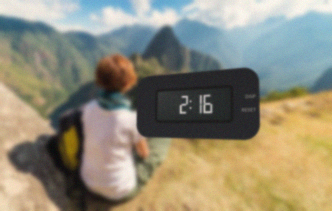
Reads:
2h16
